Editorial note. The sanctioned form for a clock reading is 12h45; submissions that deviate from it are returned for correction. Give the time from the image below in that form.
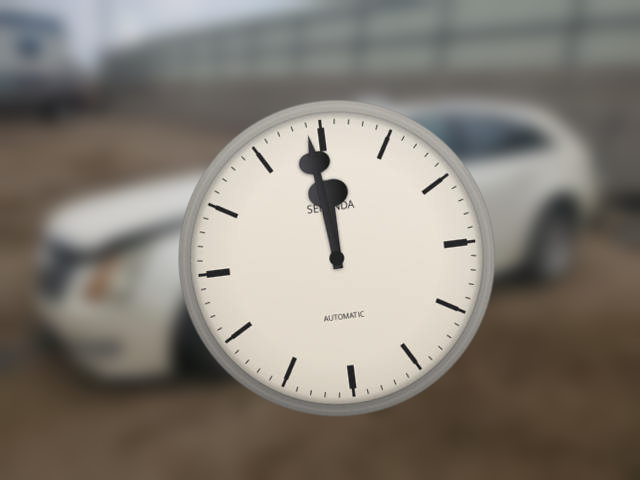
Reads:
11h59
